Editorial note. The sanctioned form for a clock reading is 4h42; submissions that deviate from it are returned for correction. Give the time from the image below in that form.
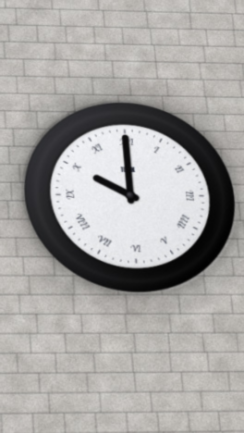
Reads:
10h00
